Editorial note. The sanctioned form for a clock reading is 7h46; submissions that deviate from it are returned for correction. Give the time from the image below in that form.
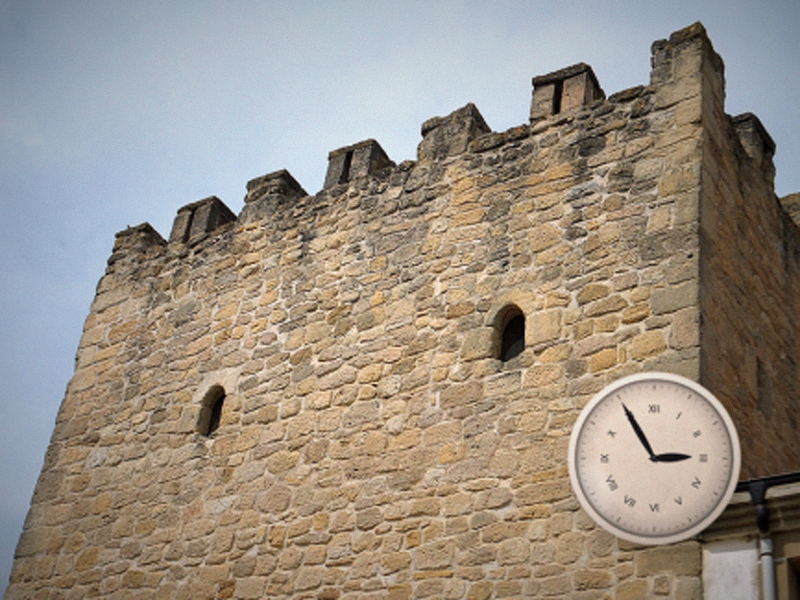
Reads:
2h55
